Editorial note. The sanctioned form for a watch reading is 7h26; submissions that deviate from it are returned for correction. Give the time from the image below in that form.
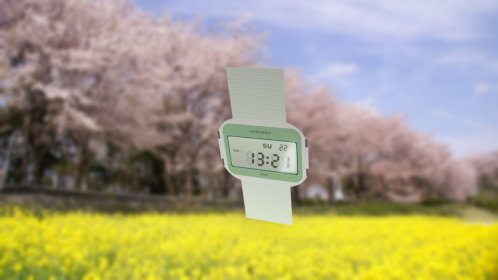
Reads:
13h21
